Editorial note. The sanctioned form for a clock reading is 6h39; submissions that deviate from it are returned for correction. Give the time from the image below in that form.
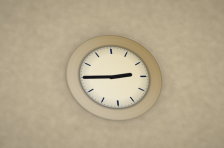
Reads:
2h45
